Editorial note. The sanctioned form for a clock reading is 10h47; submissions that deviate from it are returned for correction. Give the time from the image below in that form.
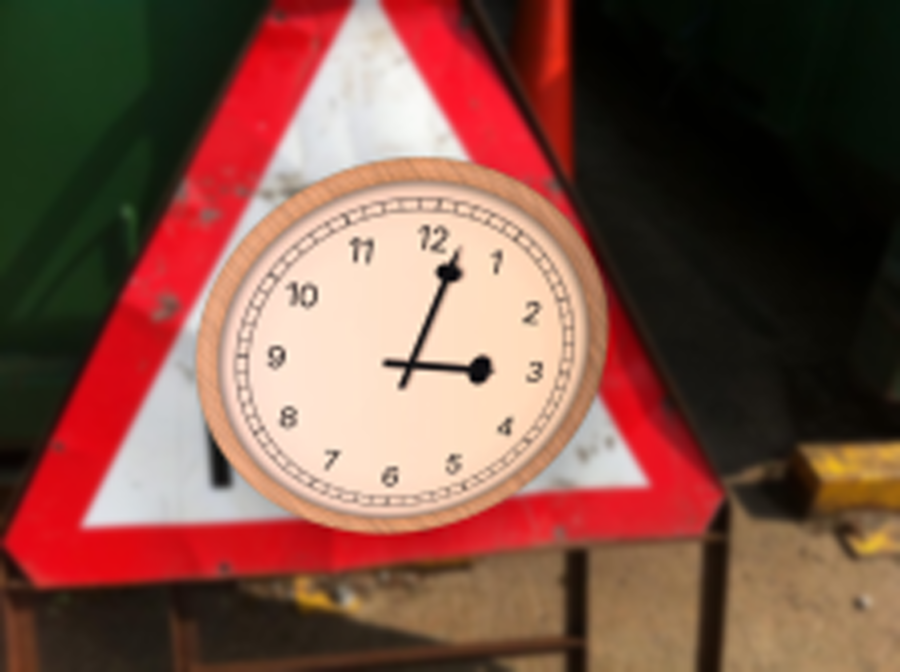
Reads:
3h02
